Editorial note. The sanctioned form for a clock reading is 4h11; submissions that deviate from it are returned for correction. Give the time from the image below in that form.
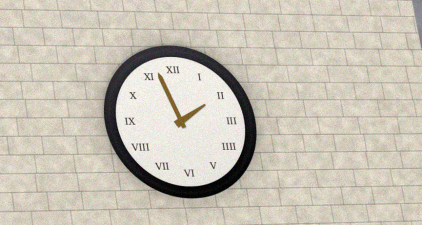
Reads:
1h57
